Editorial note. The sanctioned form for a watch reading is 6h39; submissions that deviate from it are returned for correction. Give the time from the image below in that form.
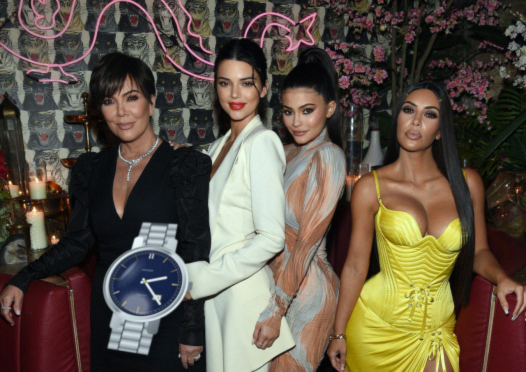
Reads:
2h23
